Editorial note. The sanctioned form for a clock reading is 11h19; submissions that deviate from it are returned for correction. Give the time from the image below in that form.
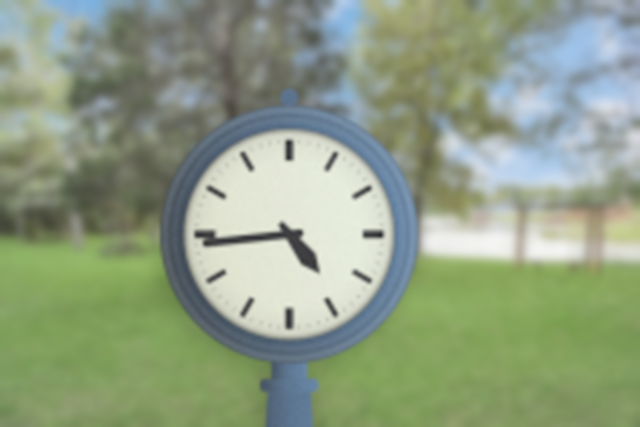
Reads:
4h44
